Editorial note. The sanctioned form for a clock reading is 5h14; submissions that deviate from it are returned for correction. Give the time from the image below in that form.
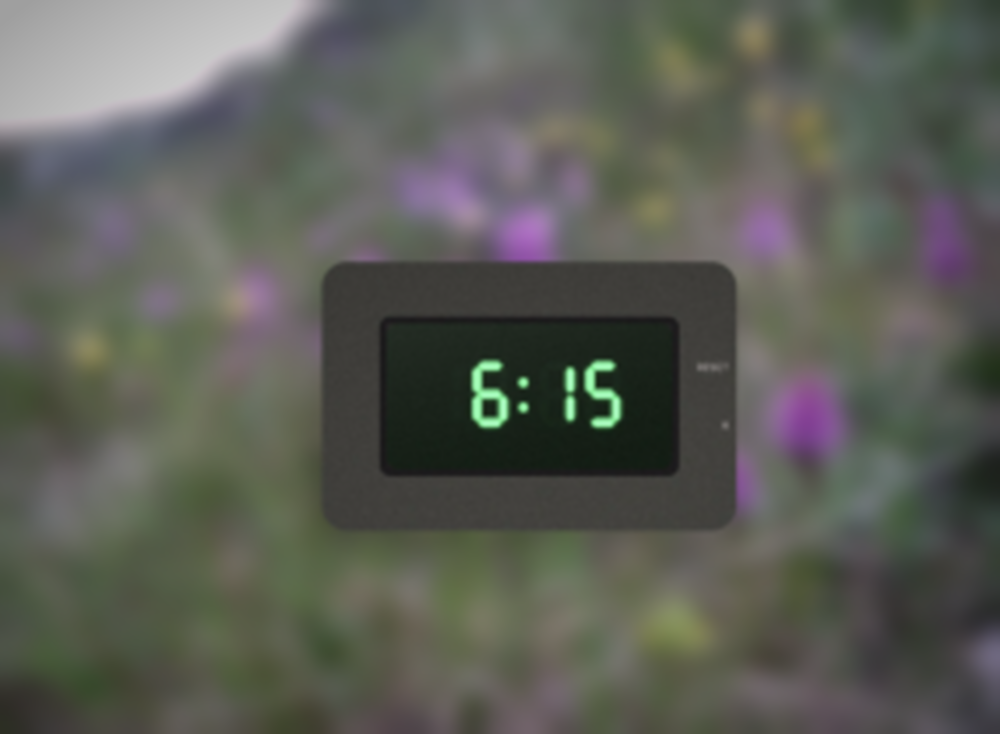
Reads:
6h15
